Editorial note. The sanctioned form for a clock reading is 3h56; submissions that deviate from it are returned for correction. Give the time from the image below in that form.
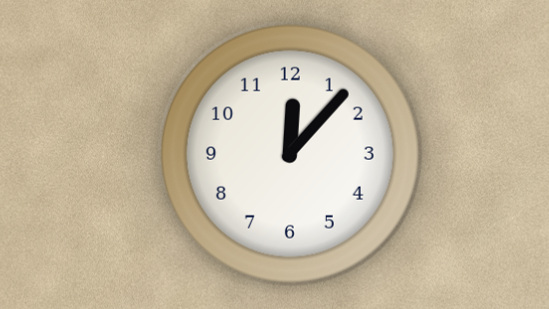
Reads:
12h07
